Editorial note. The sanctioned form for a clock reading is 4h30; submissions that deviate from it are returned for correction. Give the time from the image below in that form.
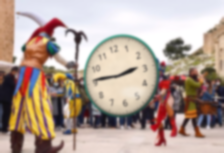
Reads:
2h46
